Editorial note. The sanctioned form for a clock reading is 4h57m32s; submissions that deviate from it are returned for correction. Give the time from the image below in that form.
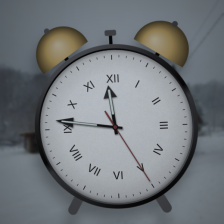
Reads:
11h46m25s
